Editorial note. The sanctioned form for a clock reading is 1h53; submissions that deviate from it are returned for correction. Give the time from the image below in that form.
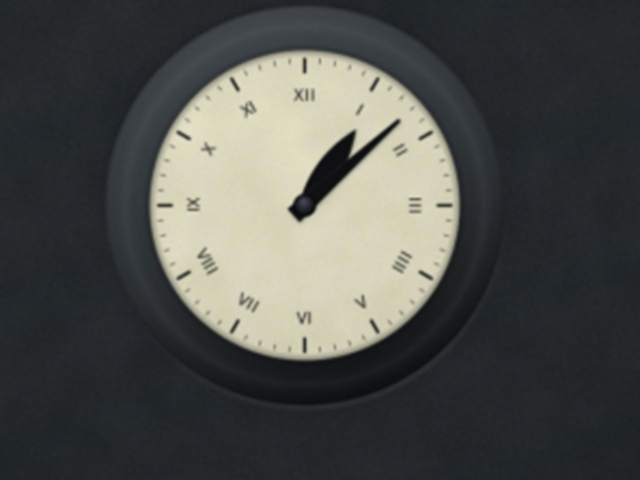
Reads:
1h08
